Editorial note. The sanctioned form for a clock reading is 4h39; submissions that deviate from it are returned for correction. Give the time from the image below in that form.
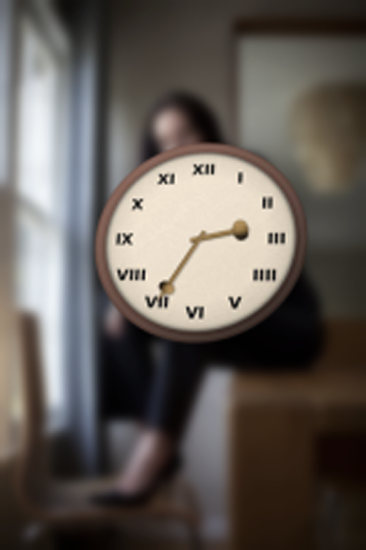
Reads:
2h35
